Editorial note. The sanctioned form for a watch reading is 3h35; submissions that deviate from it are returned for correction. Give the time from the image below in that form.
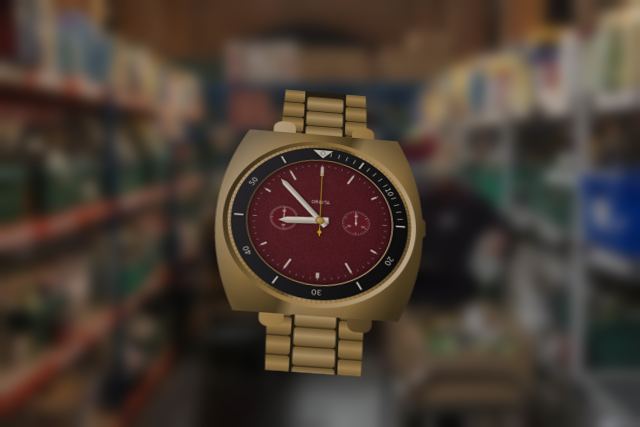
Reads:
8h53
